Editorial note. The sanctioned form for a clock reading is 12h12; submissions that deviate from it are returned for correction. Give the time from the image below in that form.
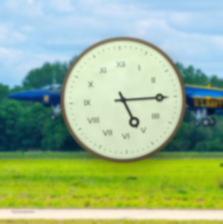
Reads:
5h15
